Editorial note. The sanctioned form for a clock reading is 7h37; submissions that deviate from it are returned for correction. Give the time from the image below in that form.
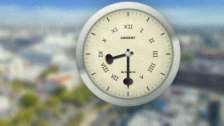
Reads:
8h30
